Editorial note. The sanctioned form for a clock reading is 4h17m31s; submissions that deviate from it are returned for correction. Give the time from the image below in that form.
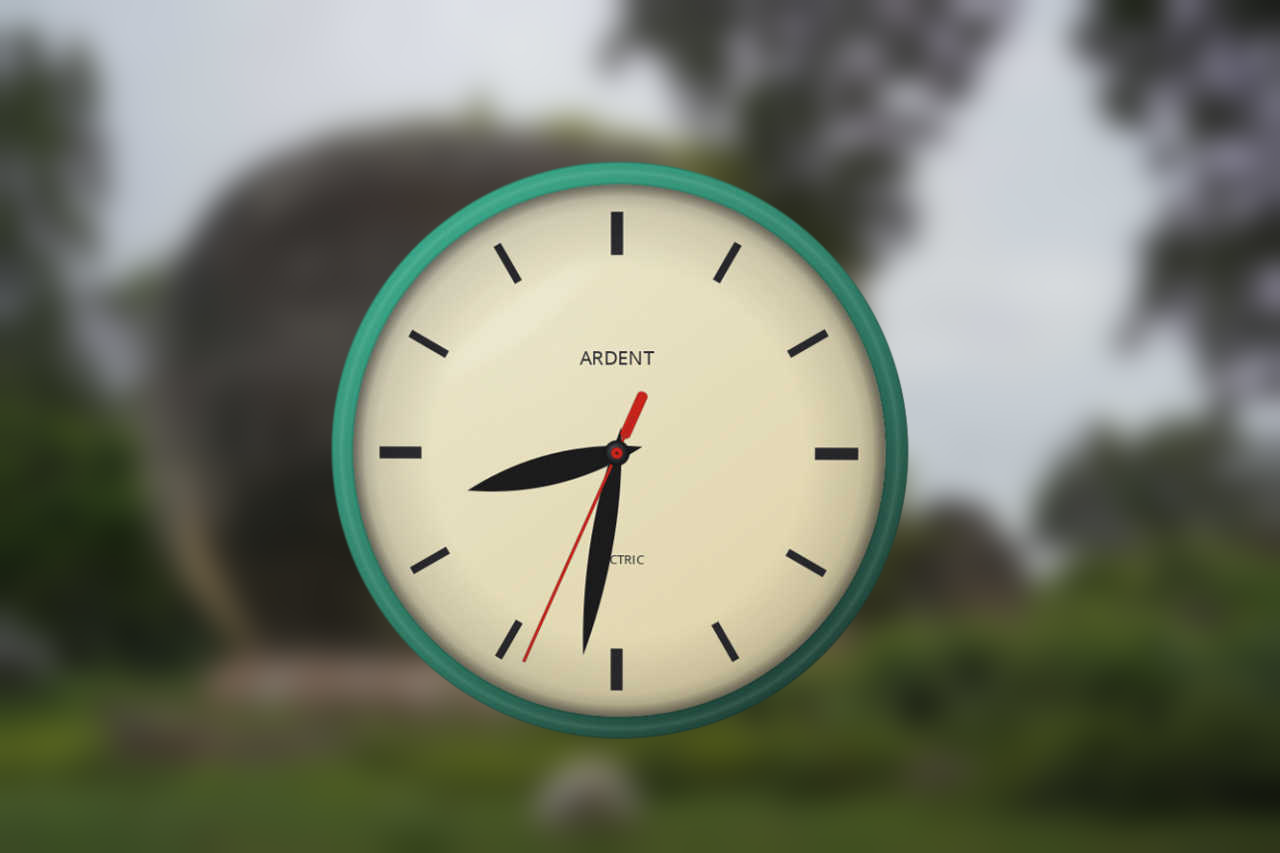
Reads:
8h31m34s
